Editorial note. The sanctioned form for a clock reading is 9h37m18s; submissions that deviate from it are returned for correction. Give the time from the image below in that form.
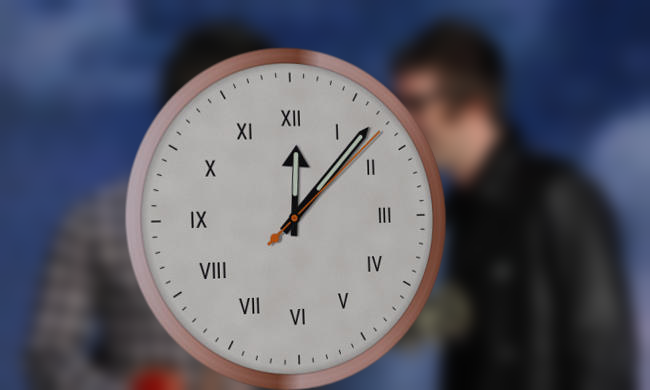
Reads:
12h07m08s
